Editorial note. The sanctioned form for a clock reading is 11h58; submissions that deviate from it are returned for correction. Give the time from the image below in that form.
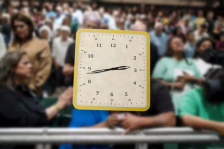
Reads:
2h43
